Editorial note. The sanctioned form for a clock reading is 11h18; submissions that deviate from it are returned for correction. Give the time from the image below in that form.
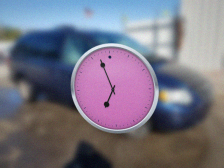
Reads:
6h57
